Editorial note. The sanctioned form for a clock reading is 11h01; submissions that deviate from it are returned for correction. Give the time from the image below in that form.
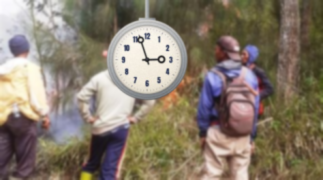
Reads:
2h57
